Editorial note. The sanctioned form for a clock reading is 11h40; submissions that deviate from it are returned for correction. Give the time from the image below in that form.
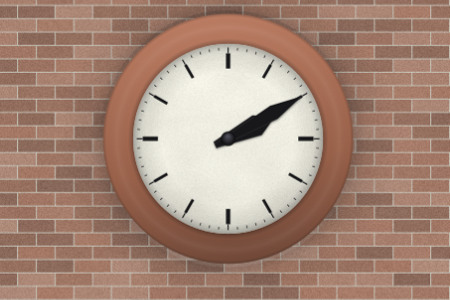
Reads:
2h10
